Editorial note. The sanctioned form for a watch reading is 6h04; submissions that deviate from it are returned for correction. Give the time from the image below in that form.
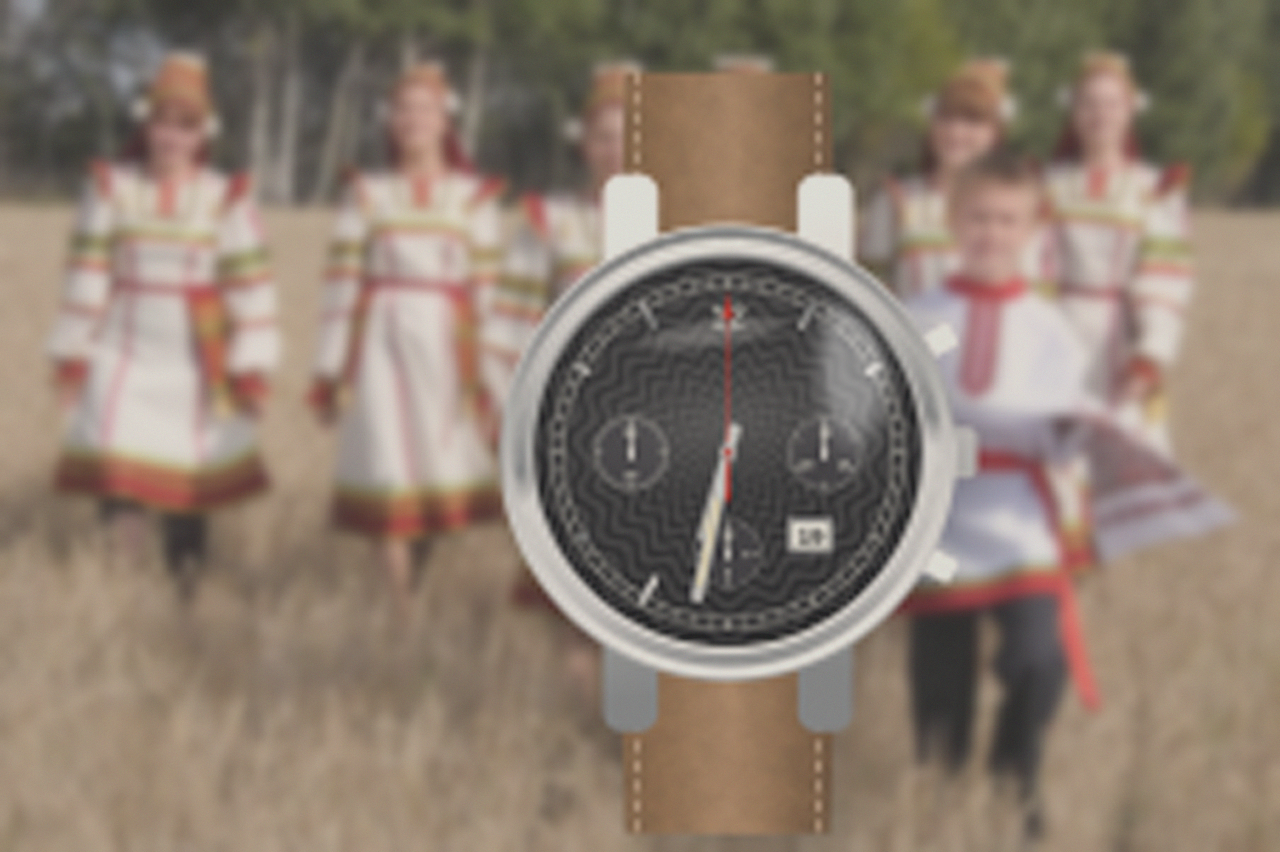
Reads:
6h32
